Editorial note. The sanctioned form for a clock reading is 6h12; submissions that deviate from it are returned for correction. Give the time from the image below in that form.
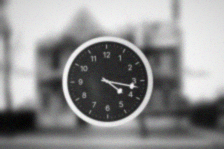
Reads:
4h17
